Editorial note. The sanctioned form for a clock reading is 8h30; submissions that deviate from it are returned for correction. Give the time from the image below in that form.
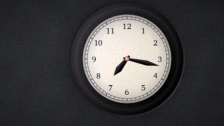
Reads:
7h17
